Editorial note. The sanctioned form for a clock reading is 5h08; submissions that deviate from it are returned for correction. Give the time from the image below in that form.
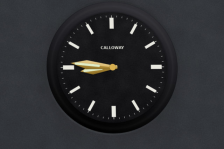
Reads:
8h46
